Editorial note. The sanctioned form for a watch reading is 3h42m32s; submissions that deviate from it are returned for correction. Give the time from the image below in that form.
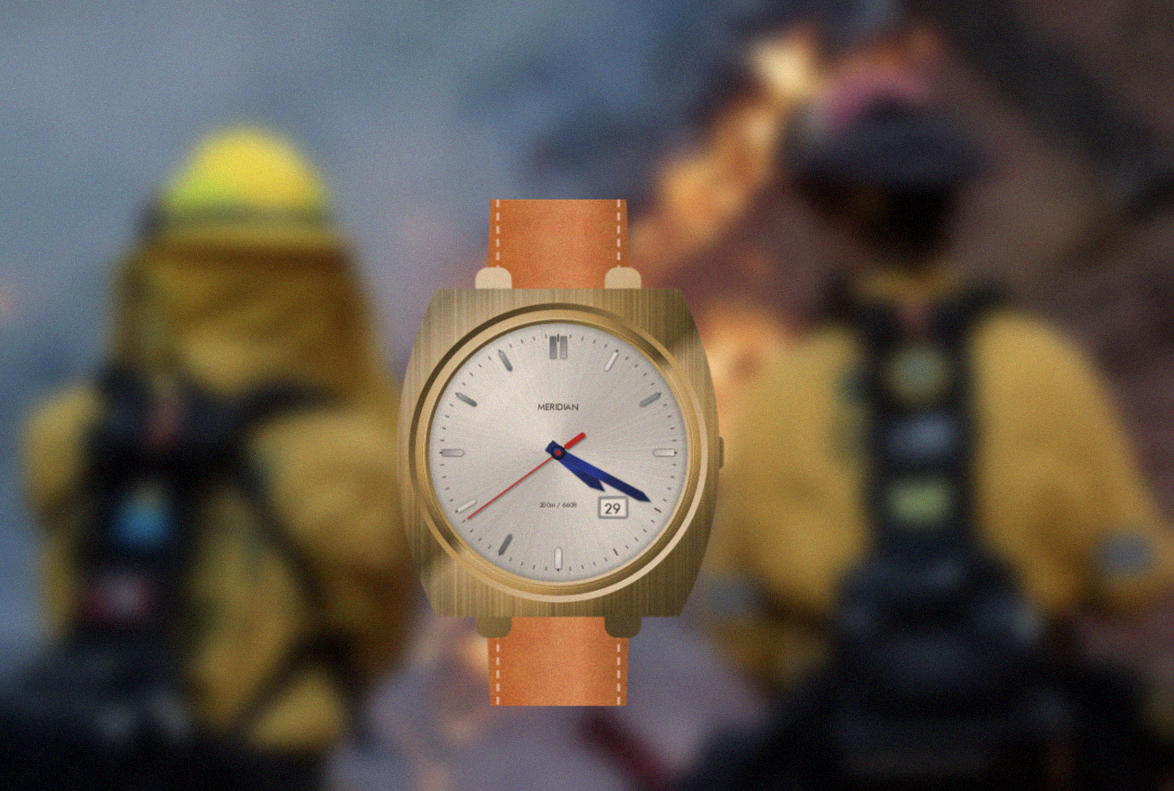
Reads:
4h19m39s
